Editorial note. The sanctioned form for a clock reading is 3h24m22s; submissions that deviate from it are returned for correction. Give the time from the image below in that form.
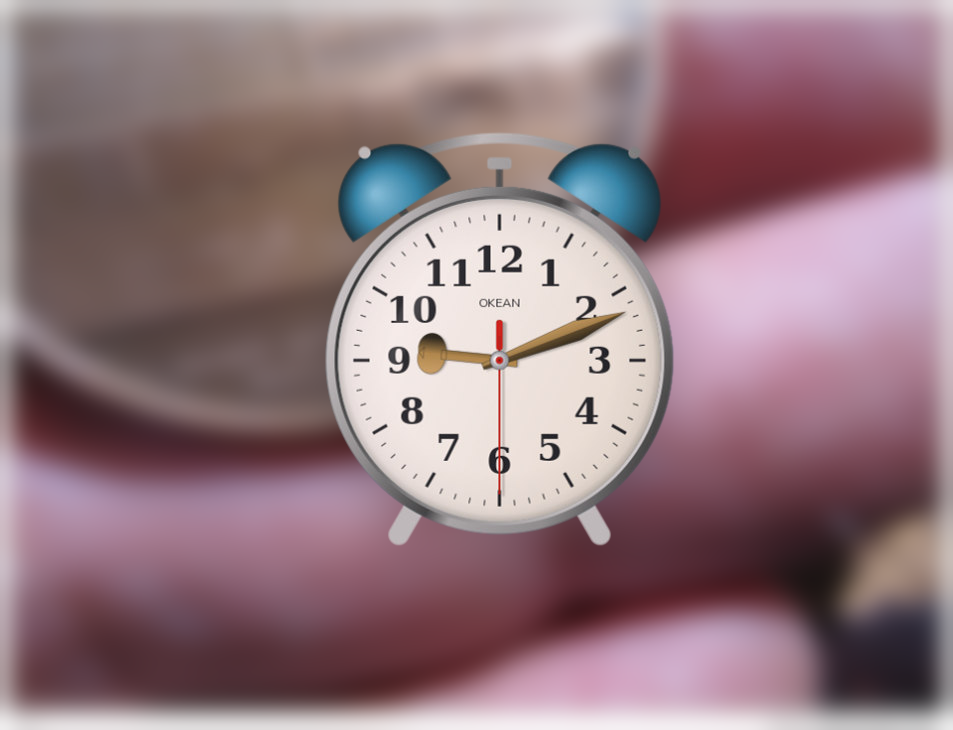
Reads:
9h11m30s
